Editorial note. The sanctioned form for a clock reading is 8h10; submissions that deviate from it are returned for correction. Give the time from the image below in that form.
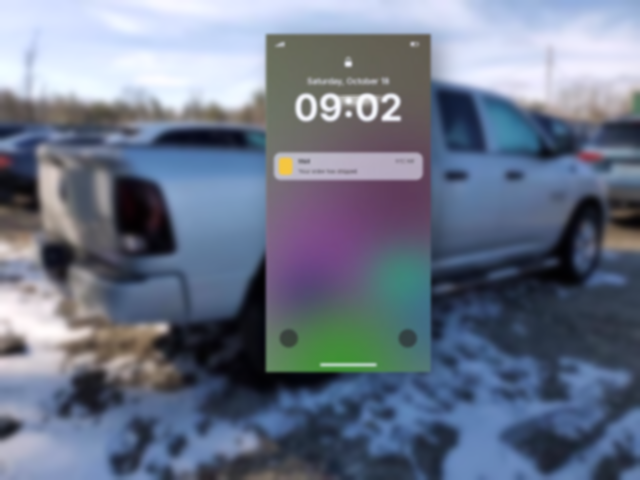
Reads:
9h02
